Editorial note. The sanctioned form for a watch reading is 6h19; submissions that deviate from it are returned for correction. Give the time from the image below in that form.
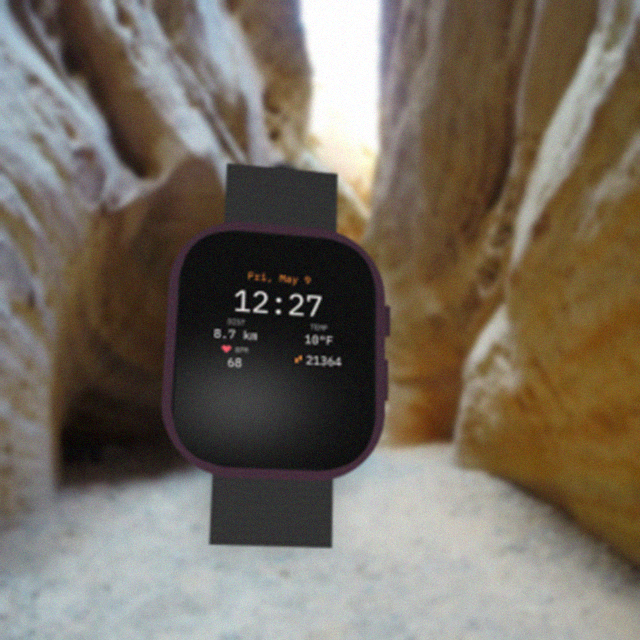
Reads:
12h27
